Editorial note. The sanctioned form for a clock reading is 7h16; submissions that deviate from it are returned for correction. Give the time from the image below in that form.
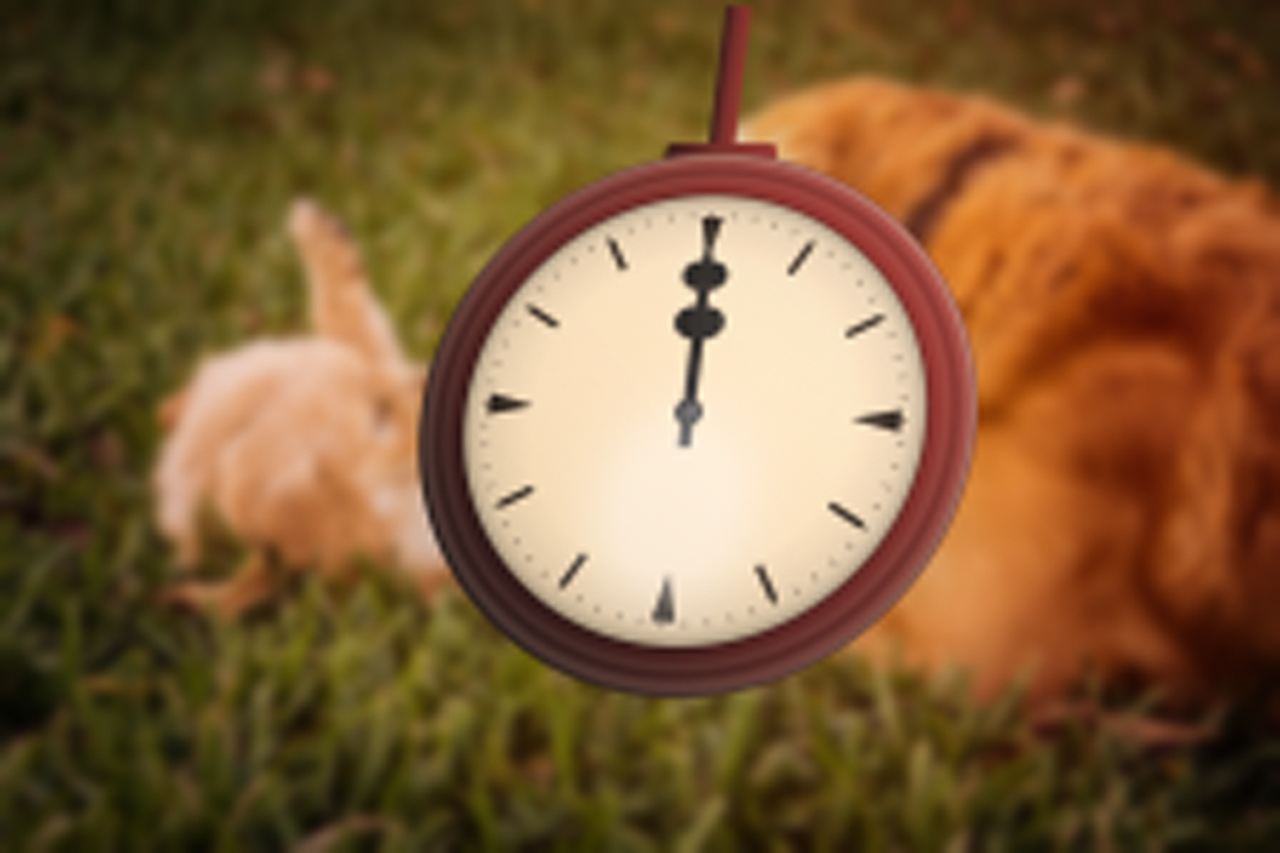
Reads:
12h00
